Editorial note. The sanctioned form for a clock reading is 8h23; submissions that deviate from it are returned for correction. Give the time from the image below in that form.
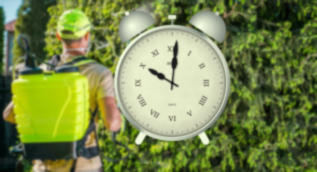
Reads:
10h01
